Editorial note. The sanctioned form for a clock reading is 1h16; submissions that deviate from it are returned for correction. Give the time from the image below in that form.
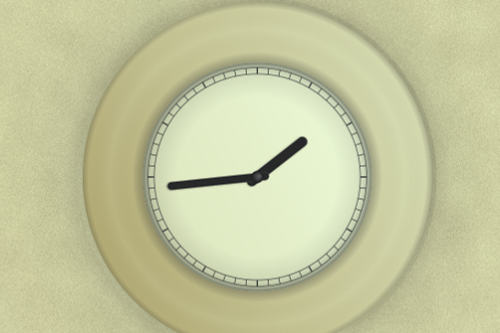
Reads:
1h44
